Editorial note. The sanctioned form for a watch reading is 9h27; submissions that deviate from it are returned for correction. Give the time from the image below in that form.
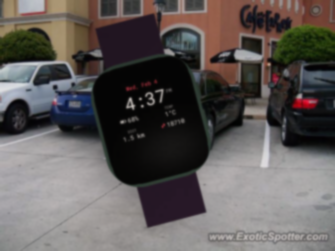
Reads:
4h37
